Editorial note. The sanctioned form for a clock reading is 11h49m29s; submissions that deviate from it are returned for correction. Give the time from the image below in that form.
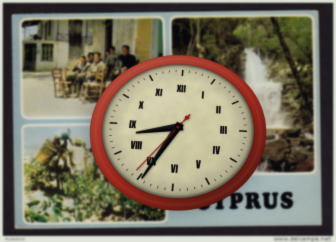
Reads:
8h34m36s
